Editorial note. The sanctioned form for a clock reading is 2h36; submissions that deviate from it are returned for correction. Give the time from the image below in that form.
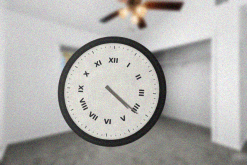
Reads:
4h21
